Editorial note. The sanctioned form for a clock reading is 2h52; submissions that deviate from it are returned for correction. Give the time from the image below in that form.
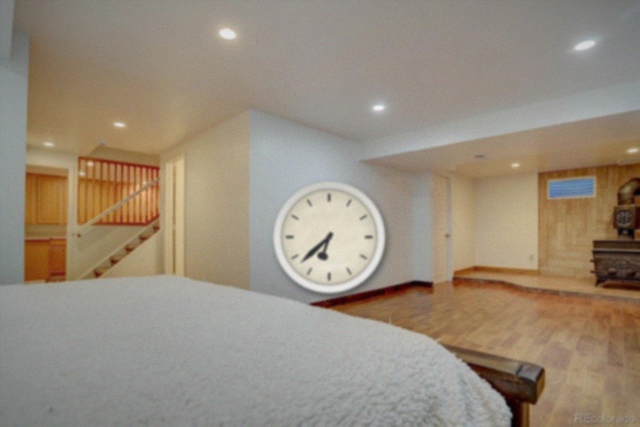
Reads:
6h38
